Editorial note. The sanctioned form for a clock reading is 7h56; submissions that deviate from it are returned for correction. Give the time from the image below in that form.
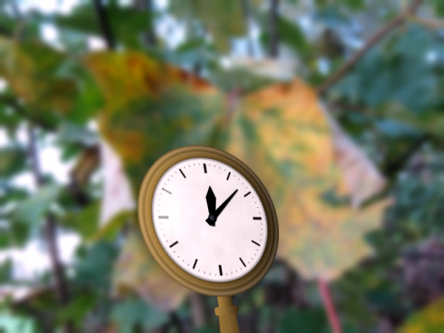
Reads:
12h08
